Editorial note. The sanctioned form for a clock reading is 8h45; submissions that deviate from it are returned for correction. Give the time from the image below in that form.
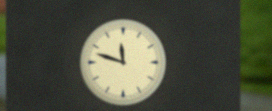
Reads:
11h48
